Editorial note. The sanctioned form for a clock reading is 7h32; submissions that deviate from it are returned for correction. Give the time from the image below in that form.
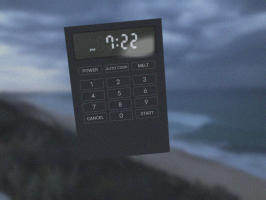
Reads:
7h22
